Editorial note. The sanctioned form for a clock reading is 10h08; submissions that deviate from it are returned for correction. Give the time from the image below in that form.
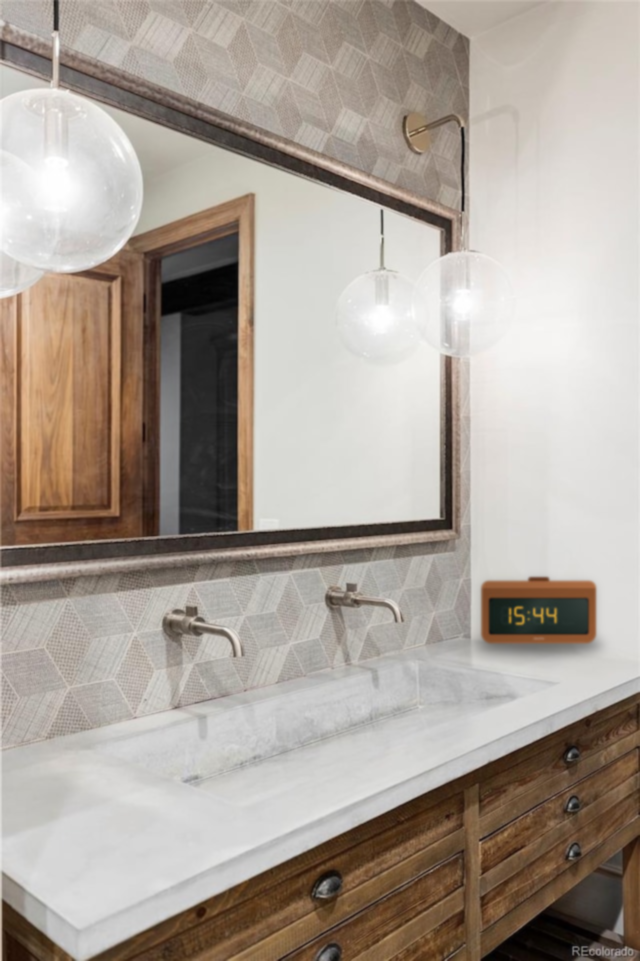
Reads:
15h44
